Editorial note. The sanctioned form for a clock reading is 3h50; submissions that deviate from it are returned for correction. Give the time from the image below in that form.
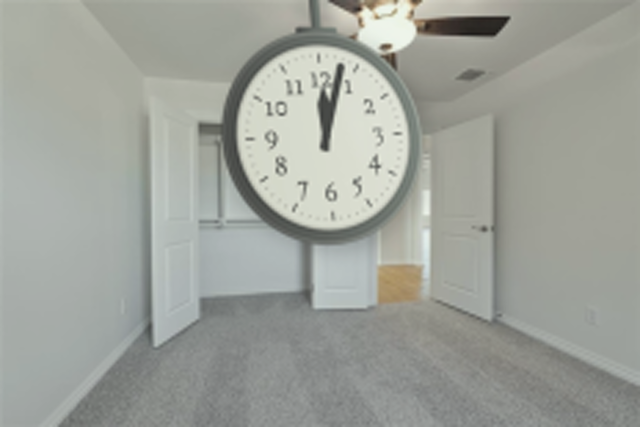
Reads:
12h03
